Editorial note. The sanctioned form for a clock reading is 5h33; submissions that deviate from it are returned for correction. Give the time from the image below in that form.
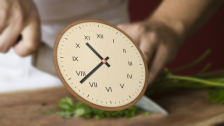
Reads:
10h38
